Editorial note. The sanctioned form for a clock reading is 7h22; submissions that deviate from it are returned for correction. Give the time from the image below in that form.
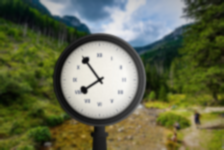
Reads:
7h54
